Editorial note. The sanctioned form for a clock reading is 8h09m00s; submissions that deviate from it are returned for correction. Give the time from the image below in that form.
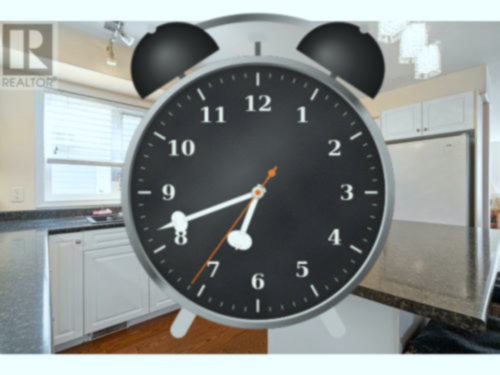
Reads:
6h41m36s
